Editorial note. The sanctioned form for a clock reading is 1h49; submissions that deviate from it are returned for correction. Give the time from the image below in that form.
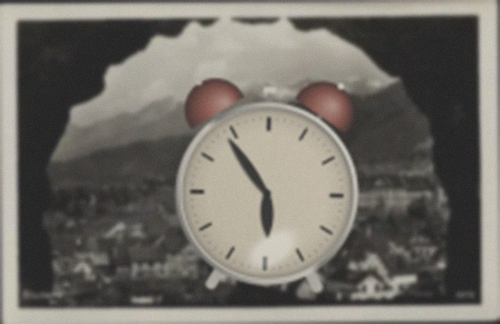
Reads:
5h54
